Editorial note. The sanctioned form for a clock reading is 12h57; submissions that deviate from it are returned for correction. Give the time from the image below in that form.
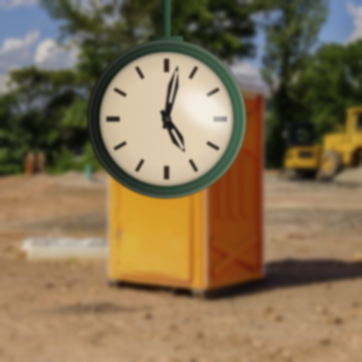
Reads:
5h02
